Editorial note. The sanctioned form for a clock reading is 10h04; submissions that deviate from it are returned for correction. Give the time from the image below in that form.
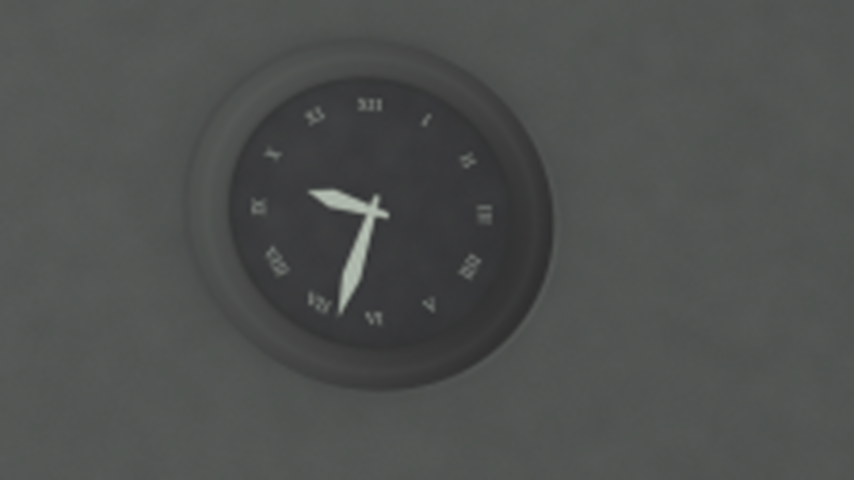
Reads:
9h33
